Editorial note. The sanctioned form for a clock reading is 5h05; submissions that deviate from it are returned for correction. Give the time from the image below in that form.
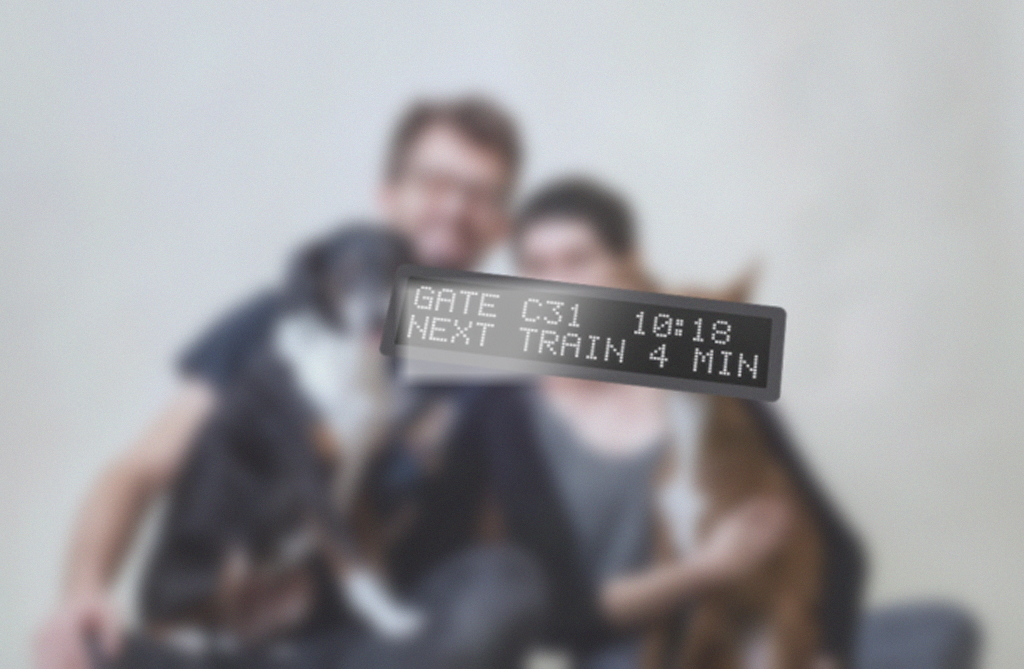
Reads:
10h18
